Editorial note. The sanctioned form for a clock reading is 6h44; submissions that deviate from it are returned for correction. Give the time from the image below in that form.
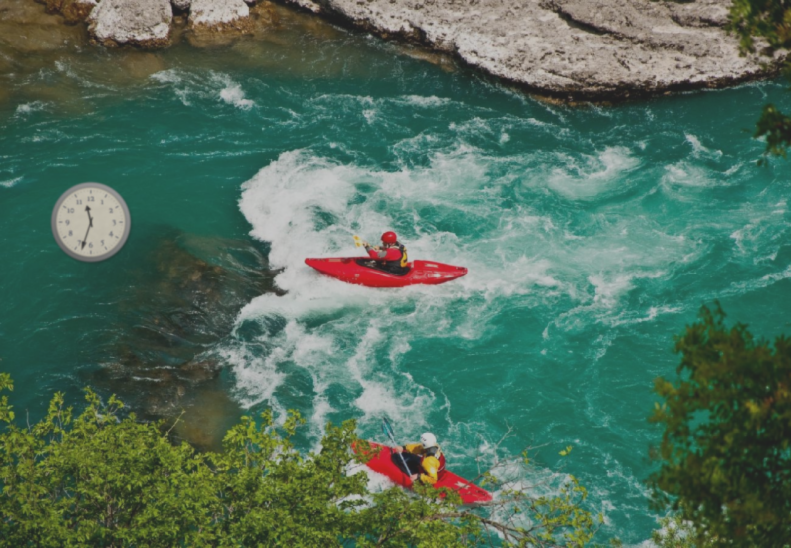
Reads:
11h33
